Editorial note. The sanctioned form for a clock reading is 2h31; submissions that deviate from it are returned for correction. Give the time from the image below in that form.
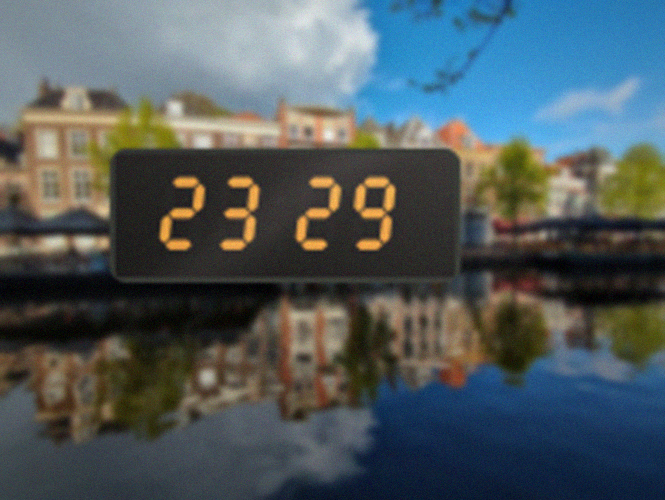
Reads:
23h29
